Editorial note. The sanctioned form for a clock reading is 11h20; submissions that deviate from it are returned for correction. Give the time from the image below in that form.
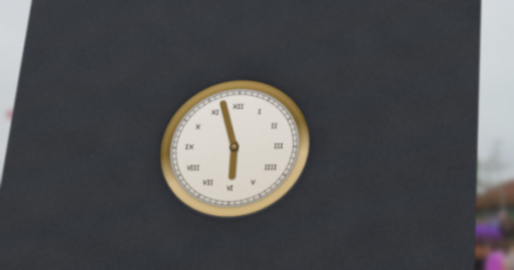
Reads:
5h57
